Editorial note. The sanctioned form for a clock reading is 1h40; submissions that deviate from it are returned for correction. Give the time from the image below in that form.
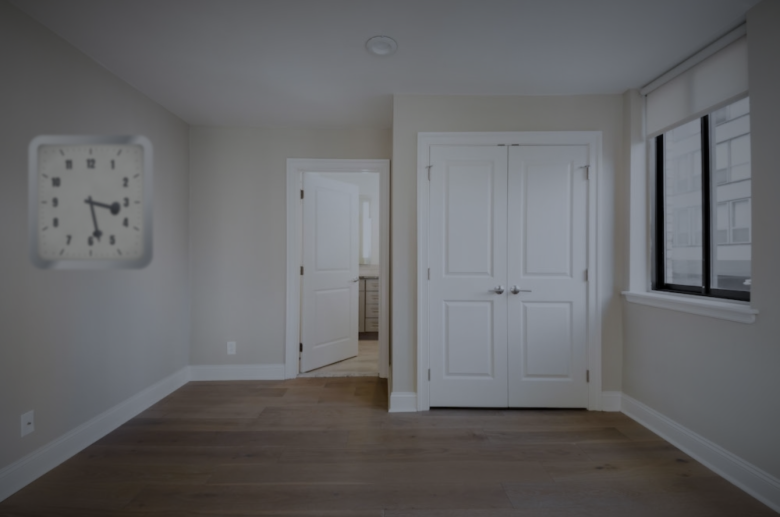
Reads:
3h28
